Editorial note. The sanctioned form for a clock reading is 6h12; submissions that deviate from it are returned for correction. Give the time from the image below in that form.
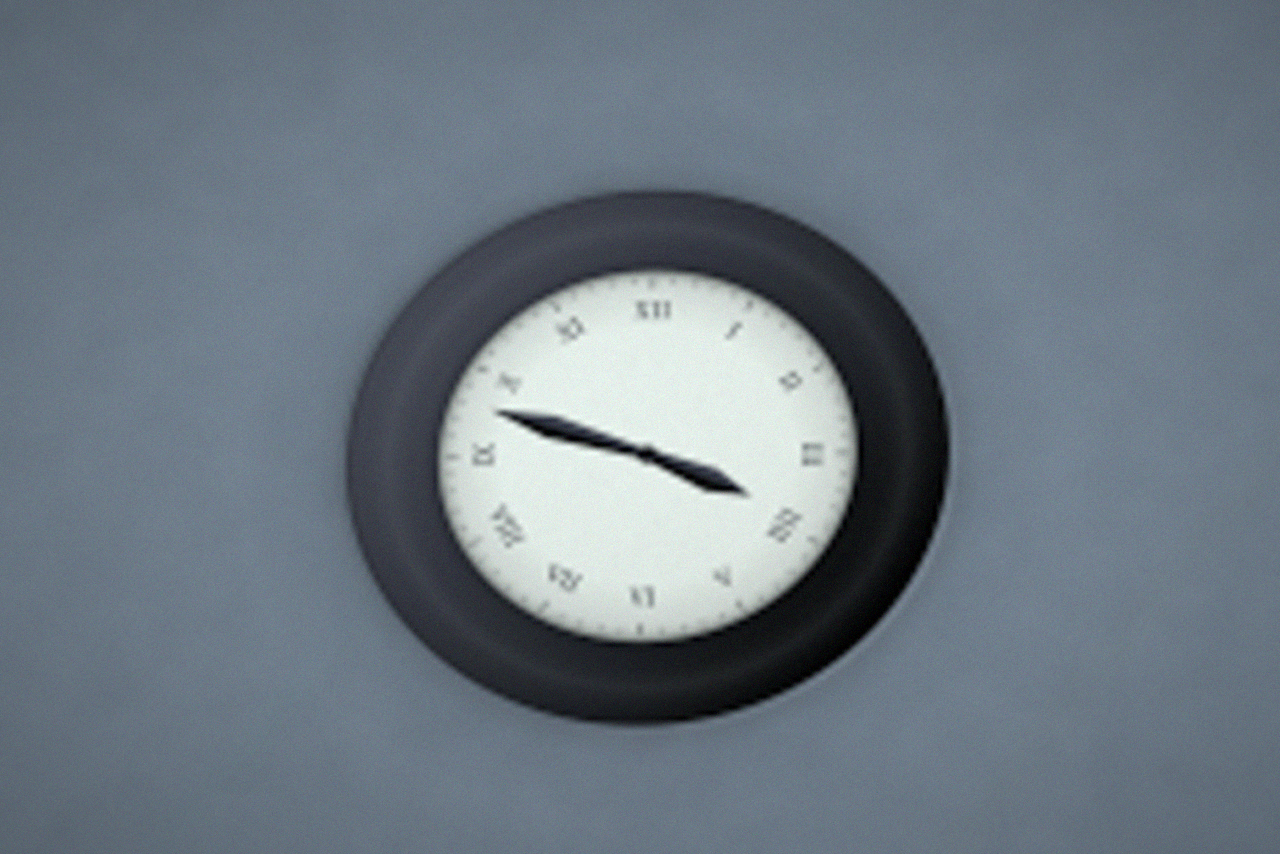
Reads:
3h48
